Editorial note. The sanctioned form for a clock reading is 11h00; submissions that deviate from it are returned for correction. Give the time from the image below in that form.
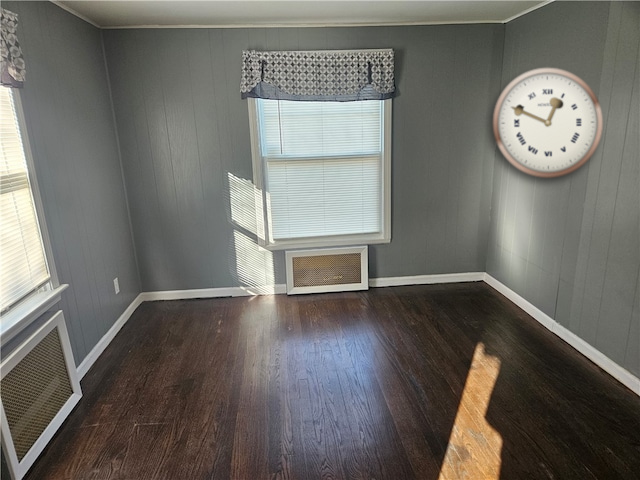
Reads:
12h49
